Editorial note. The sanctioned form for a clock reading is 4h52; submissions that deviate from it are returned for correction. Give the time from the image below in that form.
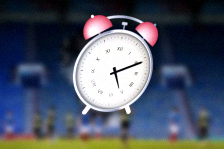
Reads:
5h11
